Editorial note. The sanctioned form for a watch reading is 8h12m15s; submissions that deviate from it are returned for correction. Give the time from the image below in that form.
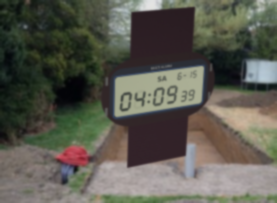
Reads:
4h09m39s
